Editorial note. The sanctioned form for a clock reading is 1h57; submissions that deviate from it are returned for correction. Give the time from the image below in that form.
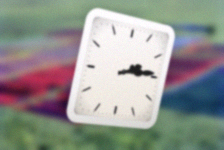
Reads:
2h14
